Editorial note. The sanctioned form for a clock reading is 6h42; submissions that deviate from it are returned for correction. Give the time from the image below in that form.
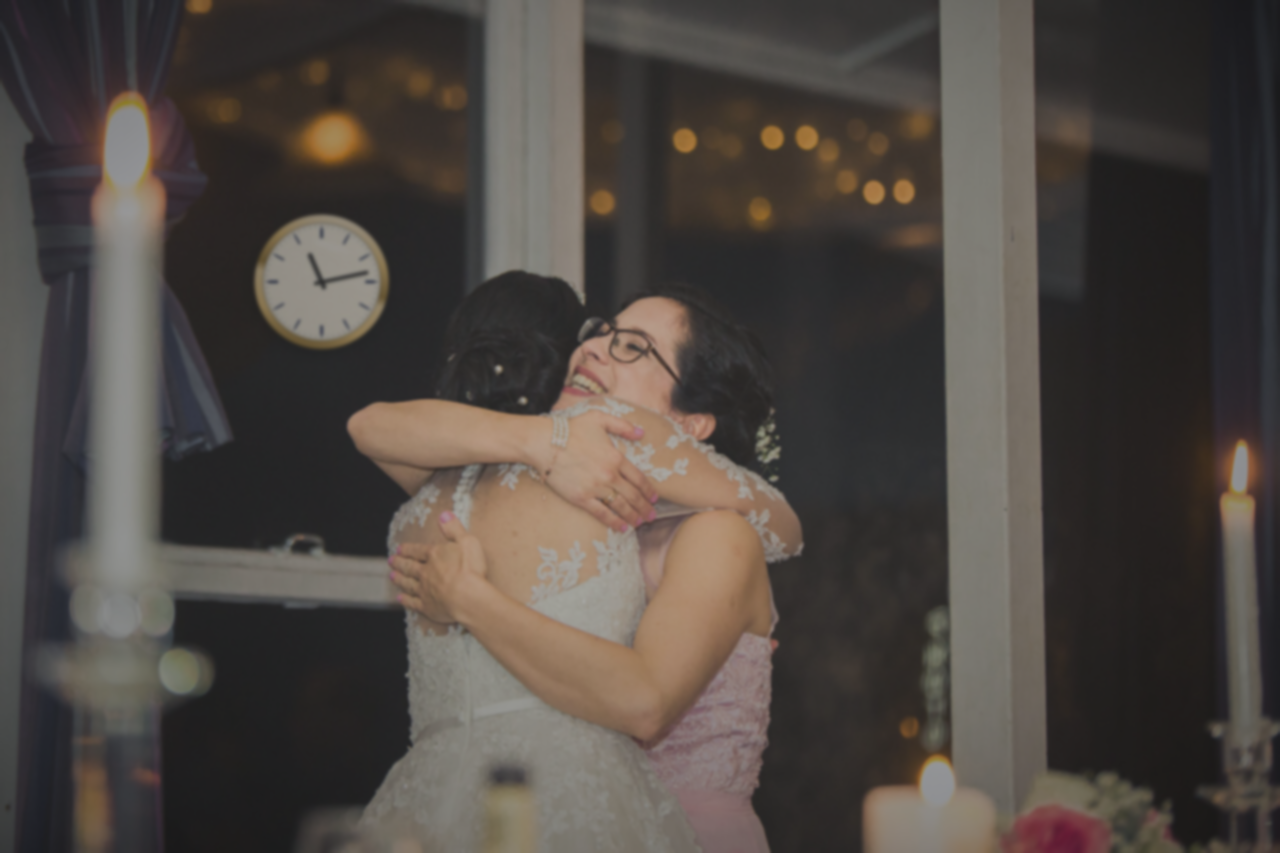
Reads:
11h13
